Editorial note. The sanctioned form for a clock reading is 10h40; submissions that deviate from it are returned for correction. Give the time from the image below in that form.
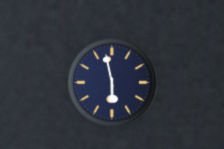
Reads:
5h58
